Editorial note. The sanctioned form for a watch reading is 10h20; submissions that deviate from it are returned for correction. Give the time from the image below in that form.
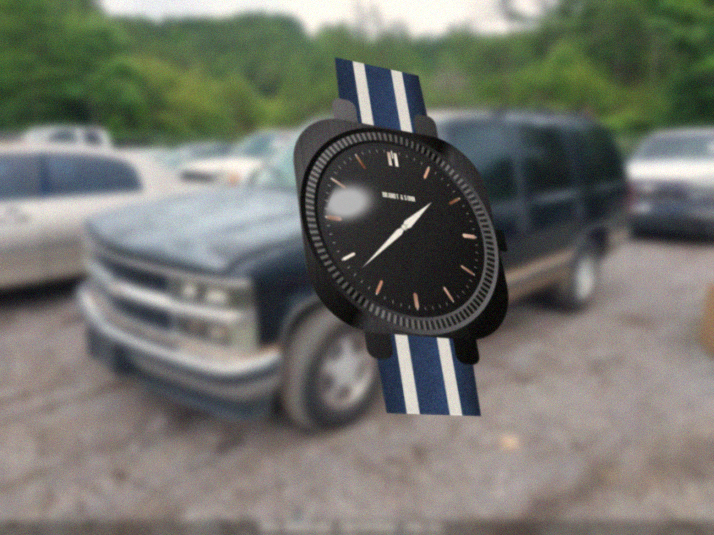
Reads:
1h38
